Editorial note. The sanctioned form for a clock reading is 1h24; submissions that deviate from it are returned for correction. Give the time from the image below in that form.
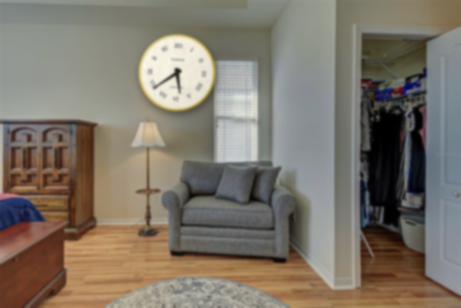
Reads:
5h39
